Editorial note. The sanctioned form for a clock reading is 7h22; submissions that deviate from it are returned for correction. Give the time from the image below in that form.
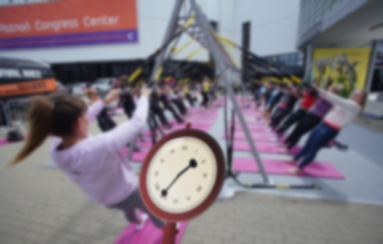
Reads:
1h36
